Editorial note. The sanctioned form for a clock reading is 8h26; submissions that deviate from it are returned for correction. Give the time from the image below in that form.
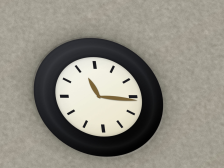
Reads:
11h16
